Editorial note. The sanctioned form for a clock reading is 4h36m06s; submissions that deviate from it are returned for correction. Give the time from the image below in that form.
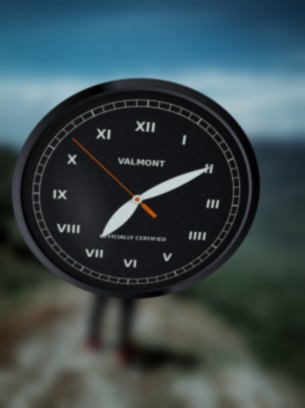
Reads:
7h09m52s
